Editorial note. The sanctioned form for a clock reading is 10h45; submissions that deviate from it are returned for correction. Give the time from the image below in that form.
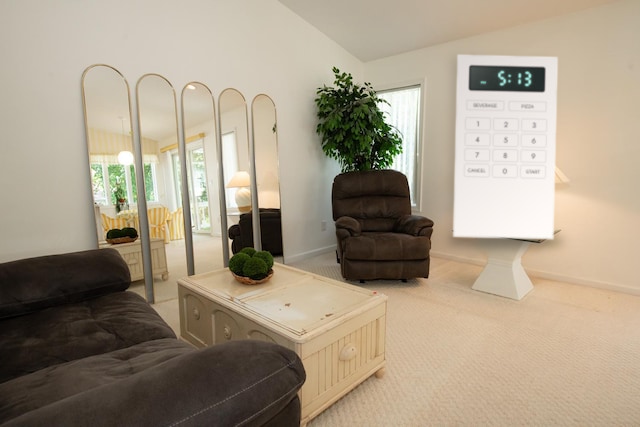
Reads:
5h13
